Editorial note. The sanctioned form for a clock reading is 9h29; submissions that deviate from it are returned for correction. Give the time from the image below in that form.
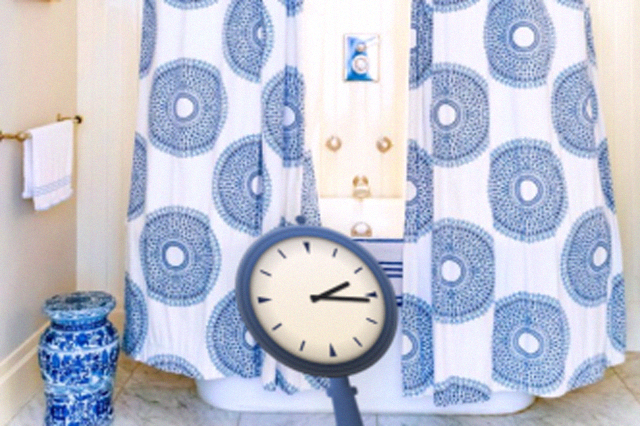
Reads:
2h16
